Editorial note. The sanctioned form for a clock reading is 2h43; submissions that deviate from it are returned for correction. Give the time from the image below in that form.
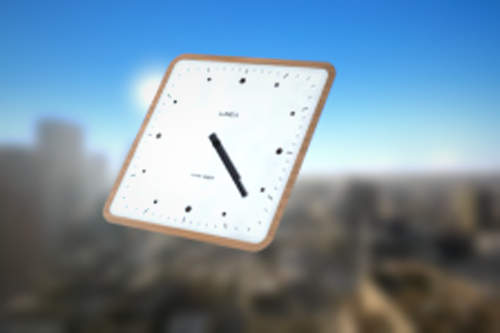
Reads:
4h22
